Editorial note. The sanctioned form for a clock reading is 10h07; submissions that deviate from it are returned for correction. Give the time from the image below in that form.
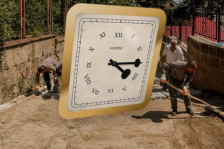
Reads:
4h15
